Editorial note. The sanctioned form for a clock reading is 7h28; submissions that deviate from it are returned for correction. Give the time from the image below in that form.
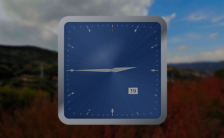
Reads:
2h45
